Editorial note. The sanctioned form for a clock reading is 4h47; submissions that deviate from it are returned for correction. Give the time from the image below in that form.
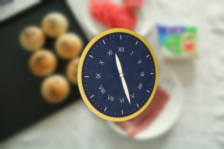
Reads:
11h27
